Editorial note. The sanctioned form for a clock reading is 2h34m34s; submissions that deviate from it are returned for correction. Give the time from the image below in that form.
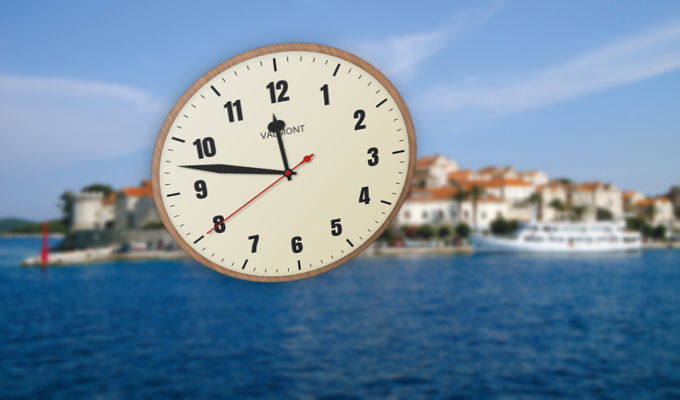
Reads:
11h47m40s
